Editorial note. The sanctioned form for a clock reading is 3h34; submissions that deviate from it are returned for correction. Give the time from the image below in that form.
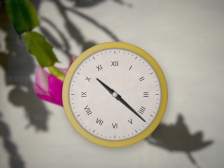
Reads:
10h22
